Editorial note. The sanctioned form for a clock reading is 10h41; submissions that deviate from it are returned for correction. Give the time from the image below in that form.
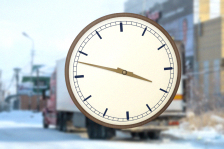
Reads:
3h48
